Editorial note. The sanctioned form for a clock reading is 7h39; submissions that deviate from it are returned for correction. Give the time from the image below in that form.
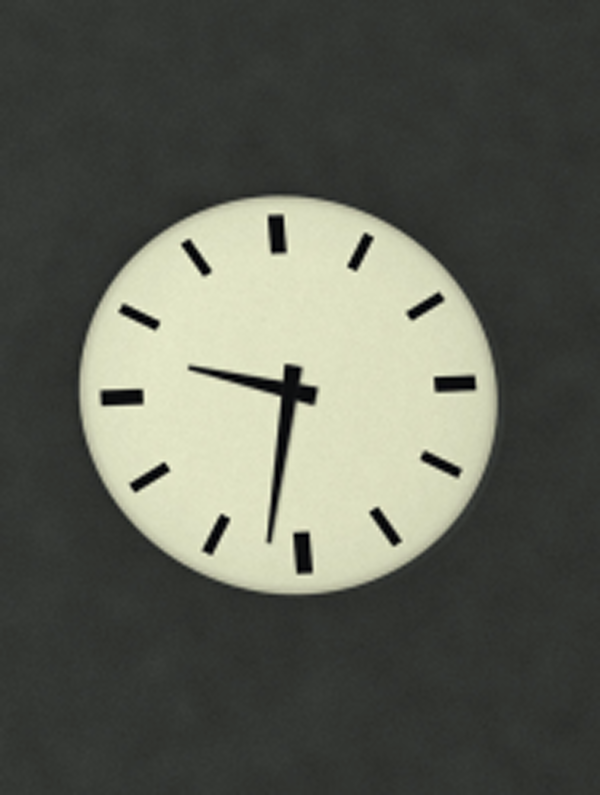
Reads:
9h32
